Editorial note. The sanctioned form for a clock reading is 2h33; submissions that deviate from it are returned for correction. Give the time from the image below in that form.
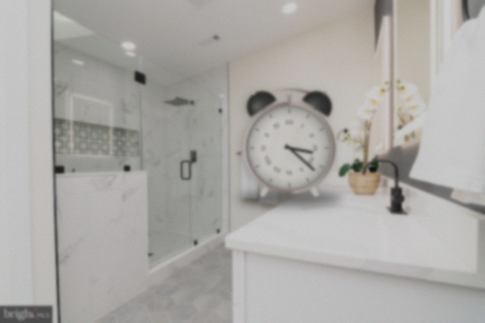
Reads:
3h22
